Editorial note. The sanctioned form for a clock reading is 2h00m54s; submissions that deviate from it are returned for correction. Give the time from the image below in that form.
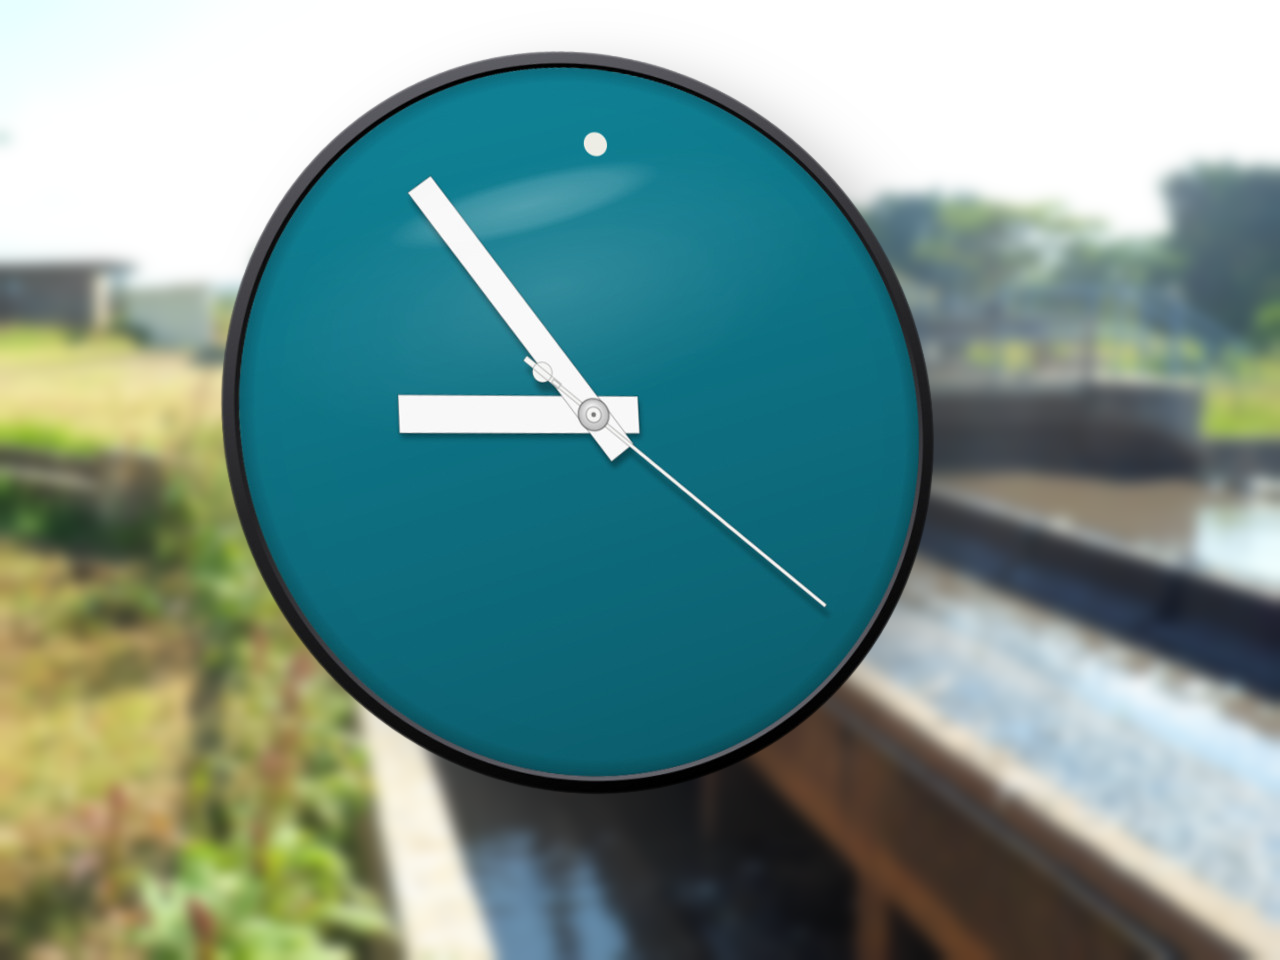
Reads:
8h53m21s
